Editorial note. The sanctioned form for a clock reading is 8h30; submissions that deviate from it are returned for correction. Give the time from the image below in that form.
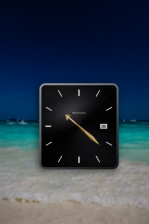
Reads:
10h22
